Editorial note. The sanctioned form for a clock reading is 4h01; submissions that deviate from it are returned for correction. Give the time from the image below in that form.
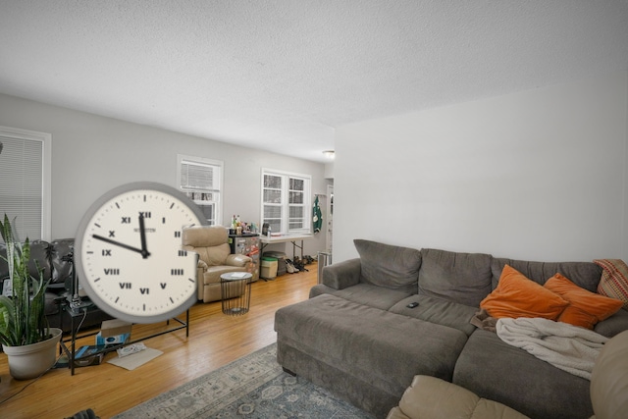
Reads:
11h48
